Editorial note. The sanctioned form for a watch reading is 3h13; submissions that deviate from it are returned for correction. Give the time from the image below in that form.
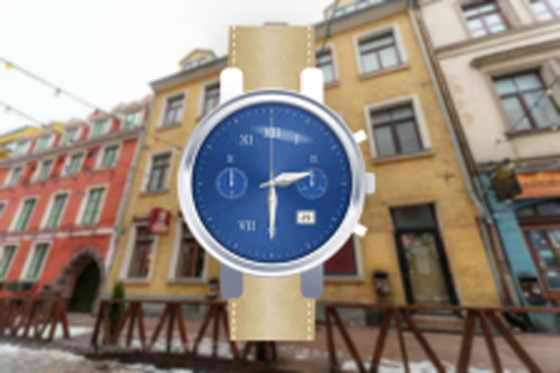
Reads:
2h30
